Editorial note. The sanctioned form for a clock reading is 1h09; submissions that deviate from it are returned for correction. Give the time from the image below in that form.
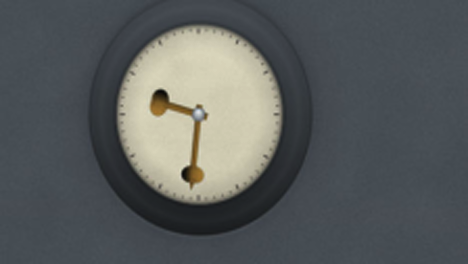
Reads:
9h31
